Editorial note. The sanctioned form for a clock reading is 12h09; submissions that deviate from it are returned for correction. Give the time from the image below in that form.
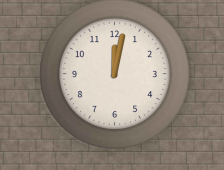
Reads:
12h02
